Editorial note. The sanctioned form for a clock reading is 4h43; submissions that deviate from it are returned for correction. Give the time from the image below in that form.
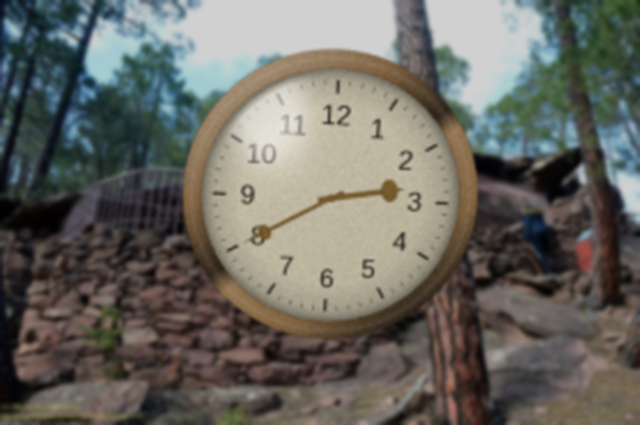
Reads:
2h40
